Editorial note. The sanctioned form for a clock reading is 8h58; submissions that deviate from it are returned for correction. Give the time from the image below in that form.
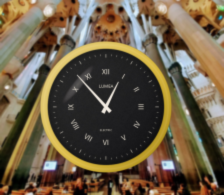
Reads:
12h53
